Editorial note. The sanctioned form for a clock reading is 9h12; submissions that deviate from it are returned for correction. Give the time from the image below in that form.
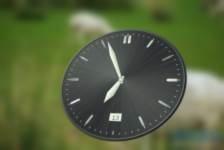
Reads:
6h56
